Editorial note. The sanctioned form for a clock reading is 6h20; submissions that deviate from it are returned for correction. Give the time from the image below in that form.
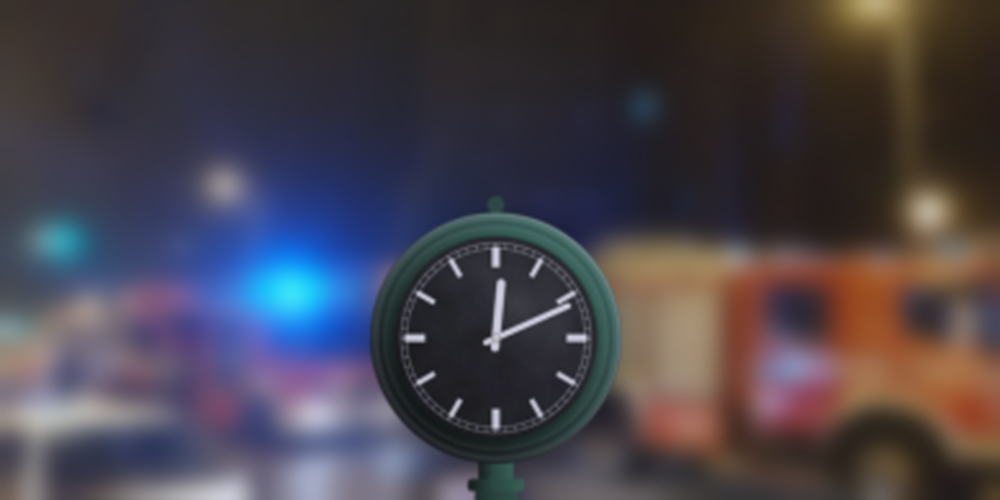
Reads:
12h11
